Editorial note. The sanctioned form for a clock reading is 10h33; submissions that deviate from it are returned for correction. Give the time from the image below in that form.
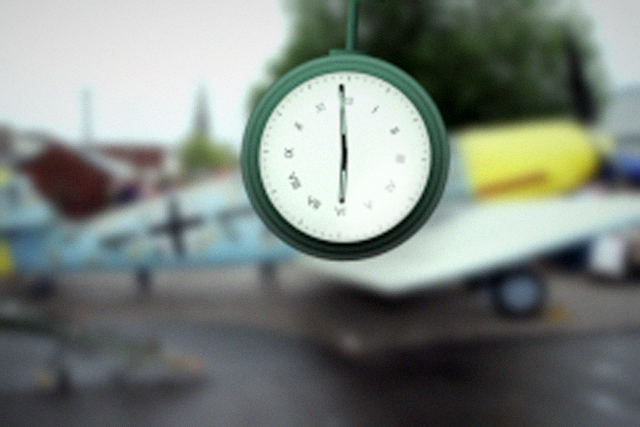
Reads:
5h59
